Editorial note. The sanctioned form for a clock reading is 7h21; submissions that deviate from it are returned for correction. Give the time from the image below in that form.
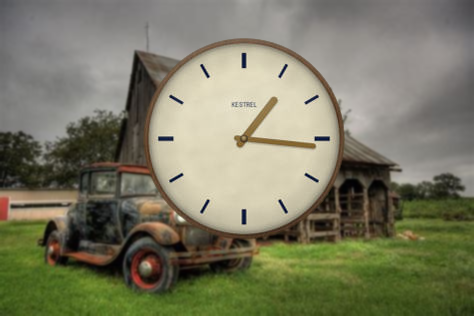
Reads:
1h16
